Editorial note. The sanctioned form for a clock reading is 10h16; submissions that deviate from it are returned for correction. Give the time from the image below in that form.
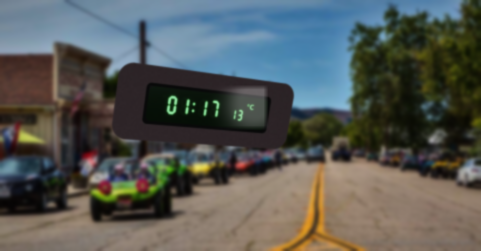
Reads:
1h17
